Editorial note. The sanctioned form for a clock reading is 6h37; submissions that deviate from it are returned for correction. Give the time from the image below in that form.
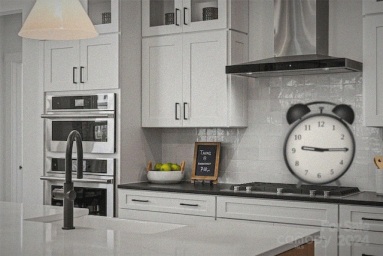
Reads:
9h15
